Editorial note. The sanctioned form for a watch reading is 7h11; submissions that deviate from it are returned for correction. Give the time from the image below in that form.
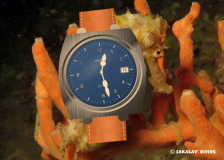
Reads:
12h28
